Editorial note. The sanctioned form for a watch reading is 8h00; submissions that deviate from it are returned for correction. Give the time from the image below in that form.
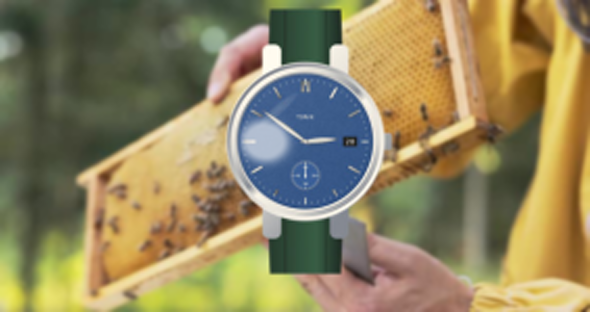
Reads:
2h51
